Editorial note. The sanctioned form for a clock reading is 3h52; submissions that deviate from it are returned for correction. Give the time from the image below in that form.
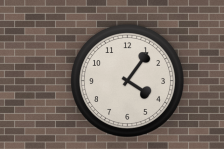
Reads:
4h06
